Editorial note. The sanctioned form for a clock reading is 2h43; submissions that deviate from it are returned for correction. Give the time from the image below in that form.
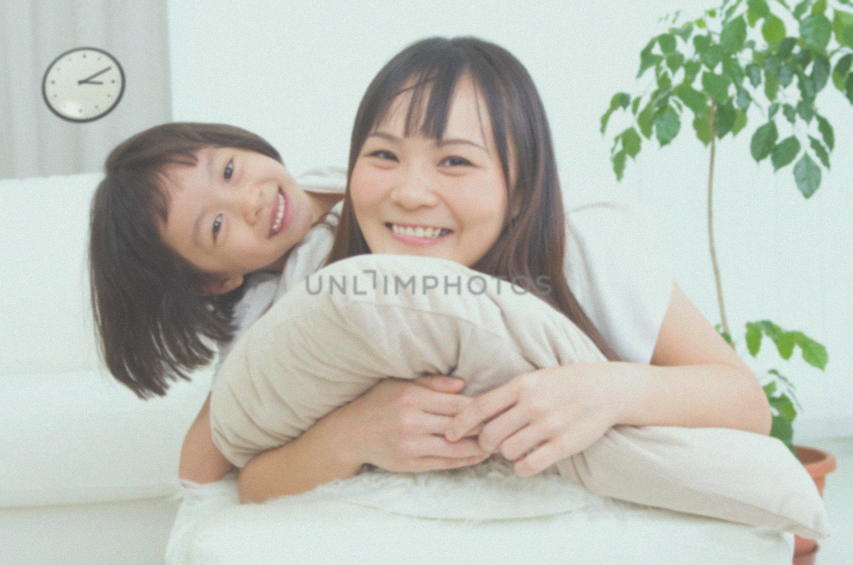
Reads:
3h10
